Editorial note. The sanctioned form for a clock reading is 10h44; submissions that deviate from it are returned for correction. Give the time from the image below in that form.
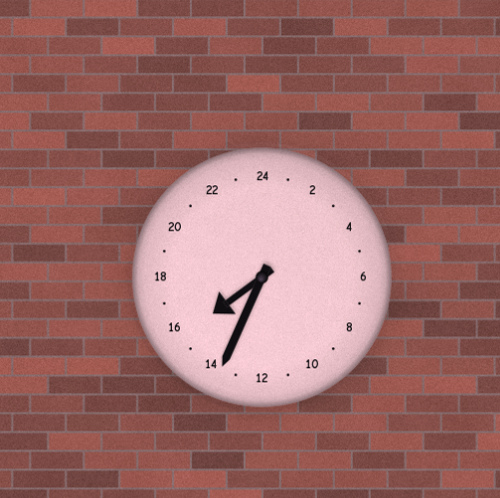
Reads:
15h34
